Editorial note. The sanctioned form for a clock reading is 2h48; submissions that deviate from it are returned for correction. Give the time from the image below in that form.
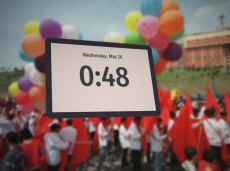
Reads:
0h48
